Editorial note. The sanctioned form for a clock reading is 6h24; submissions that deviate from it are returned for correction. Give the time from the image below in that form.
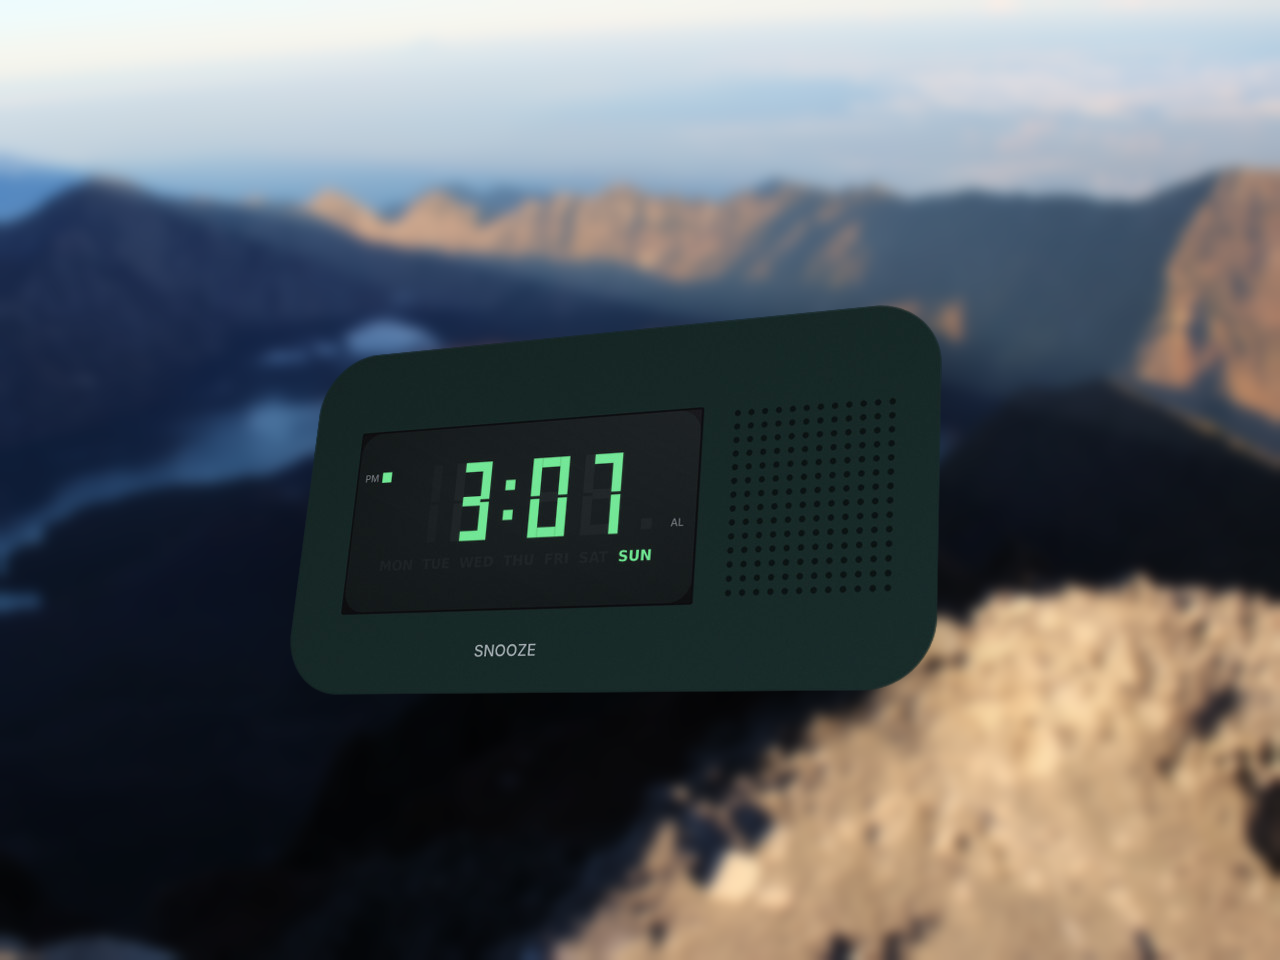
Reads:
3h07
